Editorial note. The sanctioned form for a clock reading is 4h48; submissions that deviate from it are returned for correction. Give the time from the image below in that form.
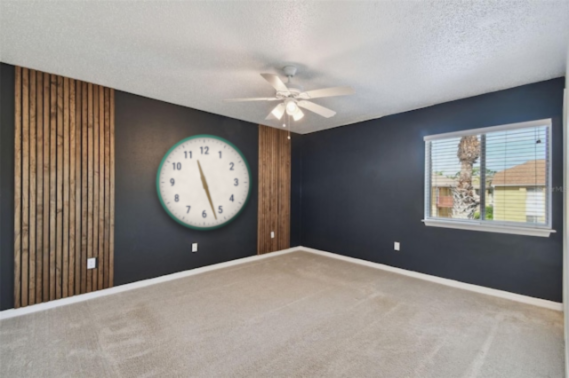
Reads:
11h27
